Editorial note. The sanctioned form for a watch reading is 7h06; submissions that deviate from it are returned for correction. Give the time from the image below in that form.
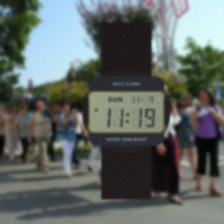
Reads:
11h19
